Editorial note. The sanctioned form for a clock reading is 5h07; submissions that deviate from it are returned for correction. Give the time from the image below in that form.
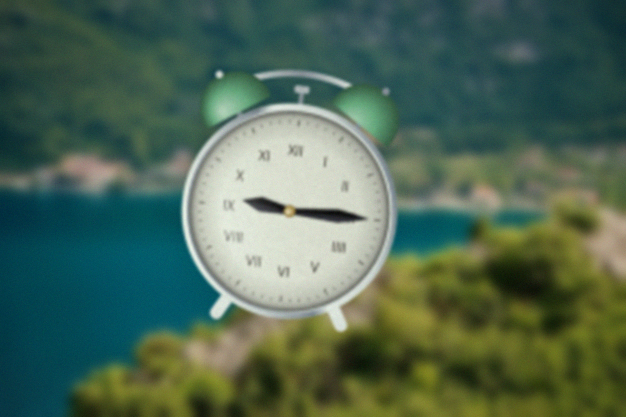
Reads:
9h15
